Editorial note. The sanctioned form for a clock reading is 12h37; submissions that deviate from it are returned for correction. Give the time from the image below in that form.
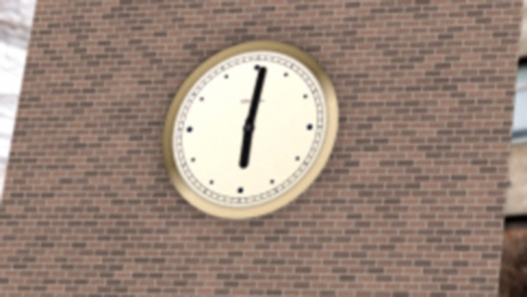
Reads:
6h01
